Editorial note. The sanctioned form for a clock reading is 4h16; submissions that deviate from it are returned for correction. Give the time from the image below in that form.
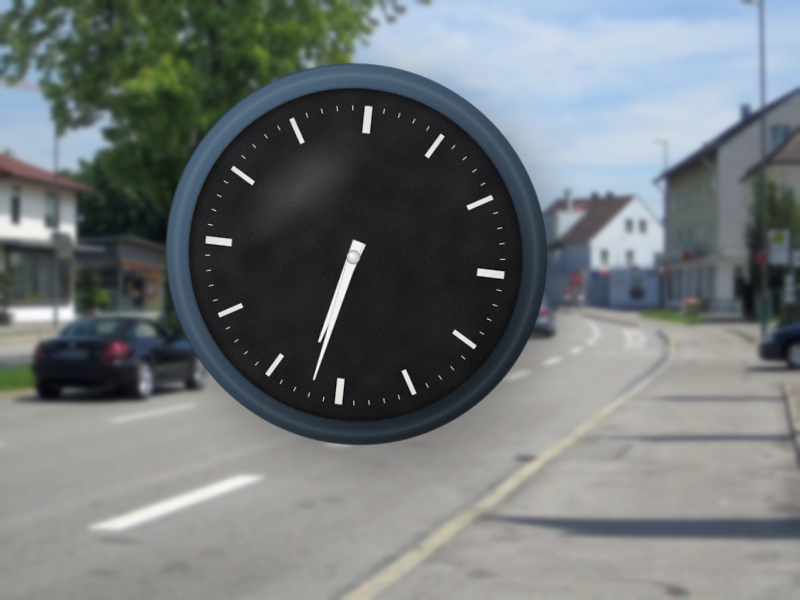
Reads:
6h32
